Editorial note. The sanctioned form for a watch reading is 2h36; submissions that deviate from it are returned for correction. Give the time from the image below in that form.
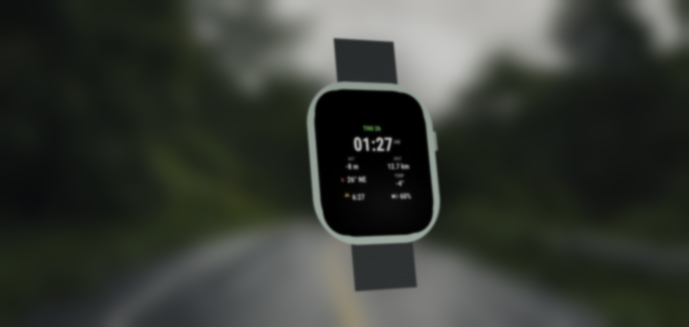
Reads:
1h27
